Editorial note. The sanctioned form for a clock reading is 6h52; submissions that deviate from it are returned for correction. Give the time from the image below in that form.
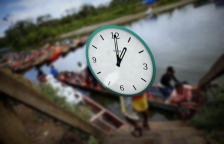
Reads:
1h00
